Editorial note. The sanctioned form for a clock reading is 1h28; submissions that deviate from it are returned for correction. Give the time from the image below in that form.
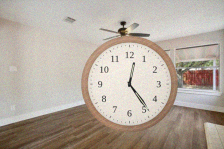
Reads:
12h24
